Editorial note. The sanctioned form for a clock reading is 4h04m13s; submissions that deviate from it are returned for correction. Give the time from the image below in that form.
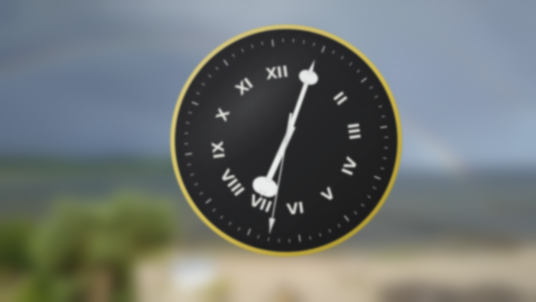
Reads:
7h04m33s
